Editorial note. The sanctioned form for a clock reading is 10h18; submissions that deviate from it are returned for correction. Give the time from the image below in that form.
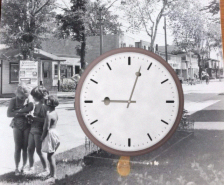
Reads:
9h03
